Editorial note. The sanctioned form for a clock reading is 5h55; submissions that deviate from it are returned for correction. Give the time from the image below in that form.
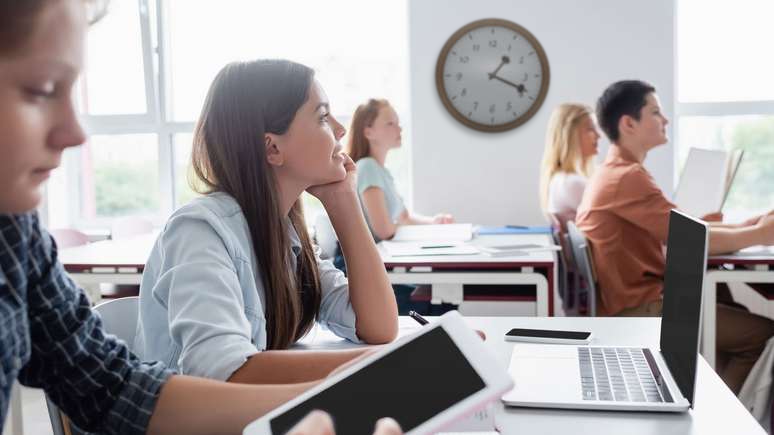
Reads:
1h19
